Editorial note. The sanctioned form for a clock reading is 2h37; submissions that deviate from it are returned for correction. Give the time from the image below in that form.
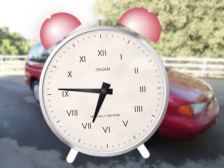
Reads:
6h46
